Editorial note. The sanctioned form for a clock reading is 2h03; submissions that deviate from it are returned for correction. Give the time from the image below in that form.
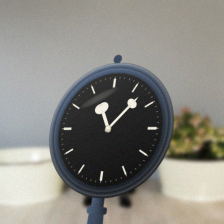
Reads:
11h07
